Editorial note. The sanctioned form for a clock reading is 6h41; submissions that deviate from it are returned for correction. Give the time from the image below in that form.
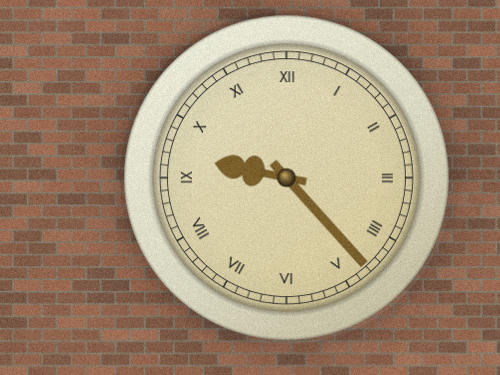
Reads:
9h23
